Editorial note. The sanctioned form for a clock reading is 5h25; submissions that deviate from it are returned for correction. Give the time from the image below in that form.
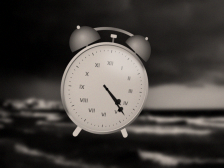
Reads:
4h23
